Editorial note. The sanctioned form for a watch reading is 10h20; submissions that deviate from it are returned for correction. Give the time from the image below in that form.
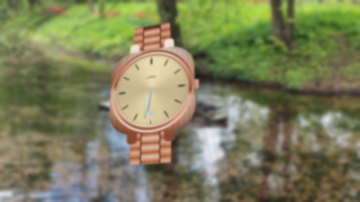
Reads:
6h32
